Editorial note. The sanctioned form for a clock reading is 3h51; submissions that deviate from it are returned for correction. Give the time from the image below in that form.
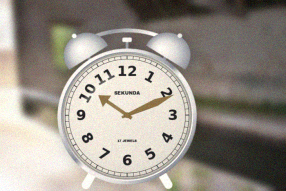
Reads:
10h11
